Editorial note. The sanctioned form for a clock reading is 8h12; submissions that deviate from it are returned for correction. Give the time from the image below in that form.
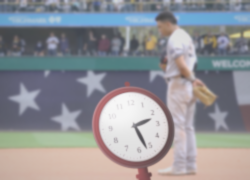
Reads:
2h27
